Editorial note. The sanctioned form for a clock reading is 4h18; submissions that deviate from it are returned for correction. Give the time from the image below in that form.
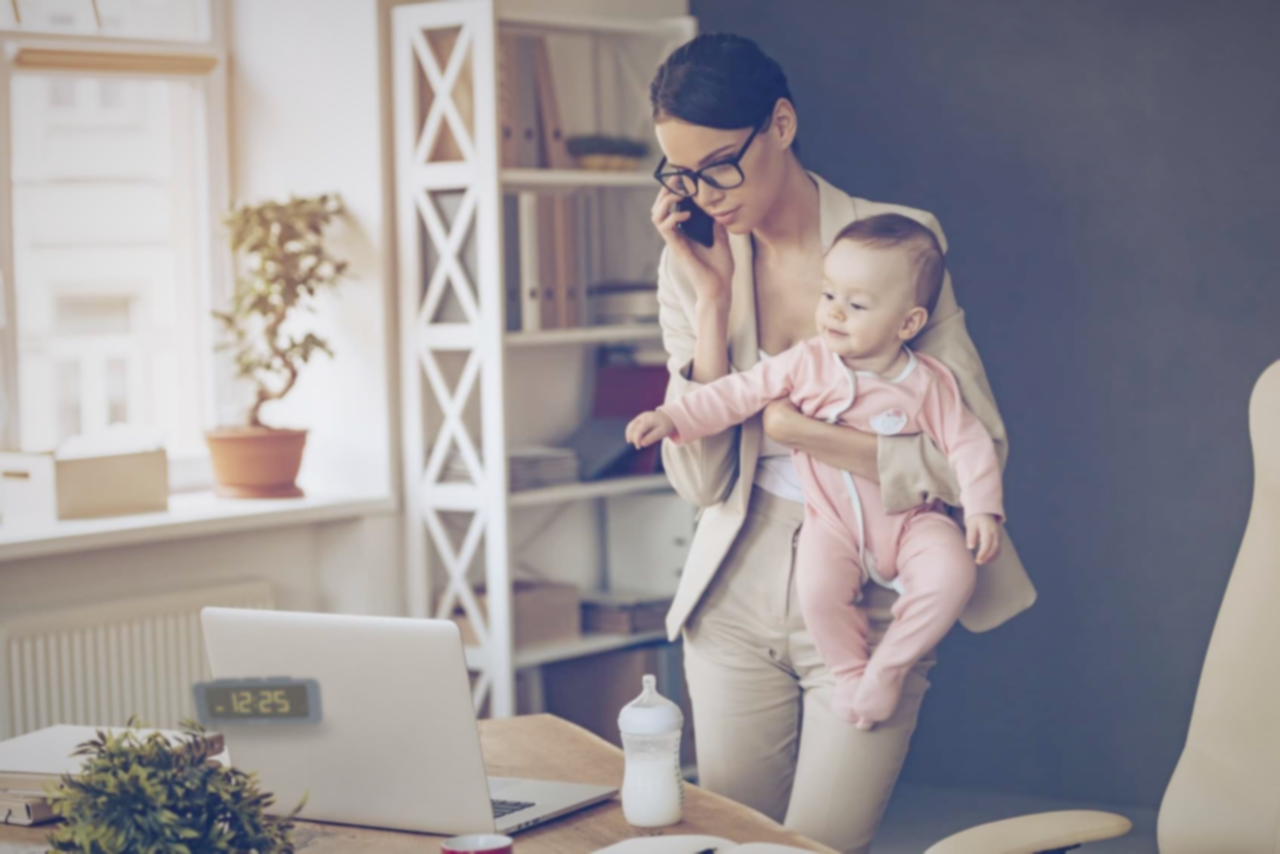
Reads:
12h25
